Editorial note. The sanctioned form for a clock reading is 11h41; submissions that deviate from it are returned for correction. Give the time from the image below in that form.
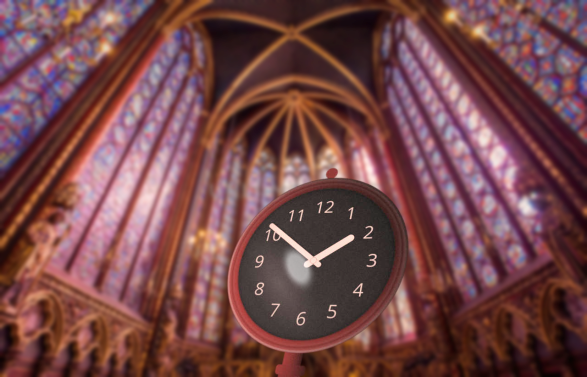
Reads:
1h51
